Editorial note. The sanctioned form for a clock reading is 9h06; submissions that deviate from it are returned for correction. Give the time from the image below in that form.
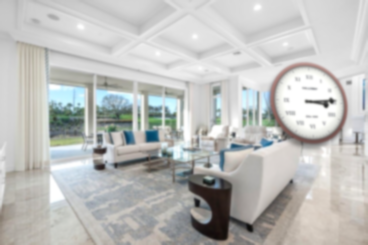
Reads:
3h14
